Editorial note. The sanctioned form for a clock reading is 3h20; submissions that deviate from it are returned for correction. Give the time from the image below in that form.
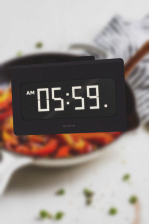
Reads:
5h59
